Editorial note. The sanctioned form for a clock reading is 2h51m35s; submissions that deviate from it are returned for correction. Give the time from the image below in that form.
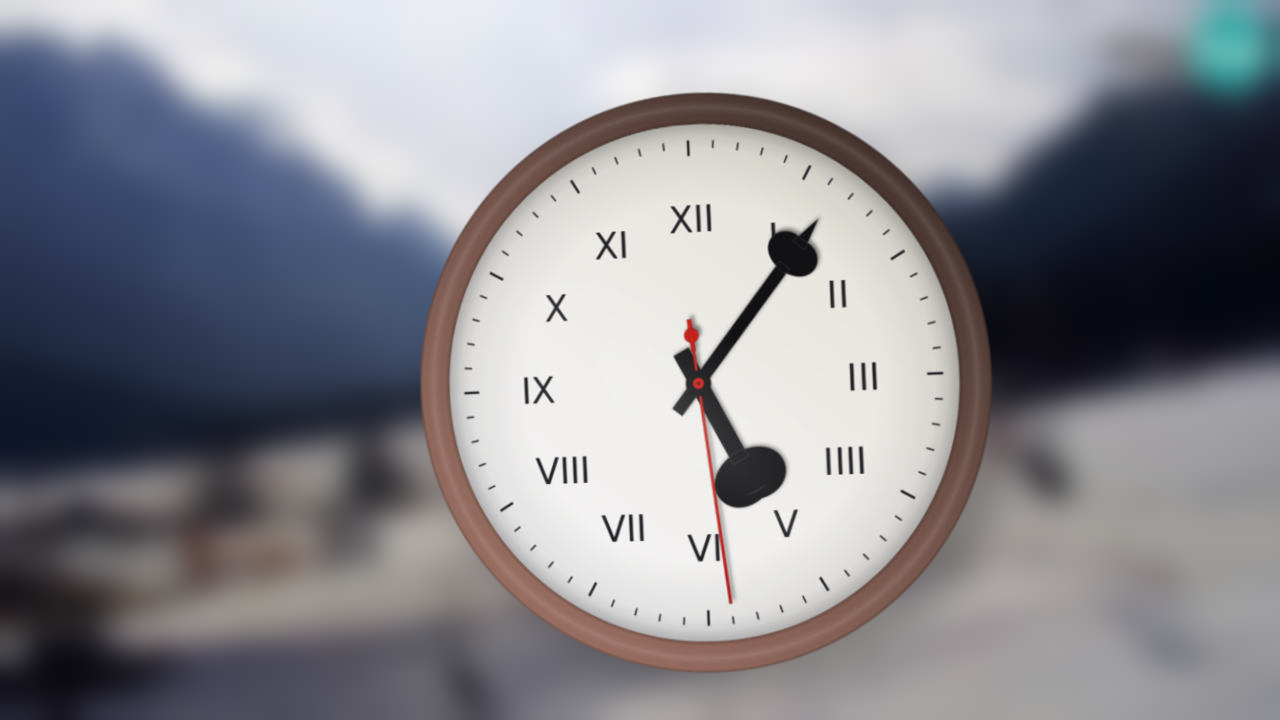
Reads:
5h06m29s
